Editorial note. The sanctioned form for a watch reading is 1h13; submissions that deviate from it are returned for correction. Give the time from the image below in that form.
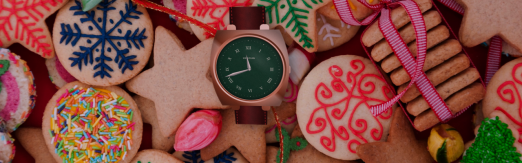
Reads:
11h42
